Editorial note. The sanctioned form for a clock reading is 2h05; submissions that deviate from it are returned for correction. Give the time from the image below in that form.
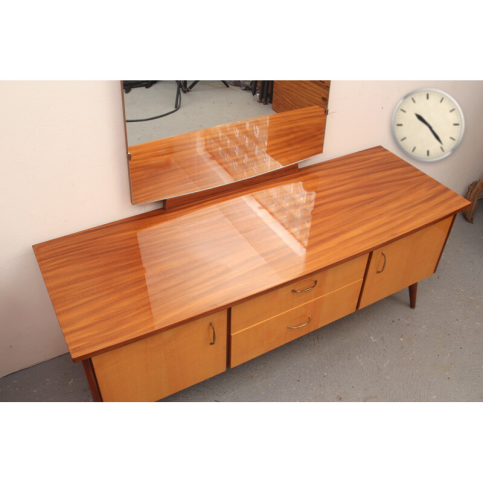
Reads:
10h24
